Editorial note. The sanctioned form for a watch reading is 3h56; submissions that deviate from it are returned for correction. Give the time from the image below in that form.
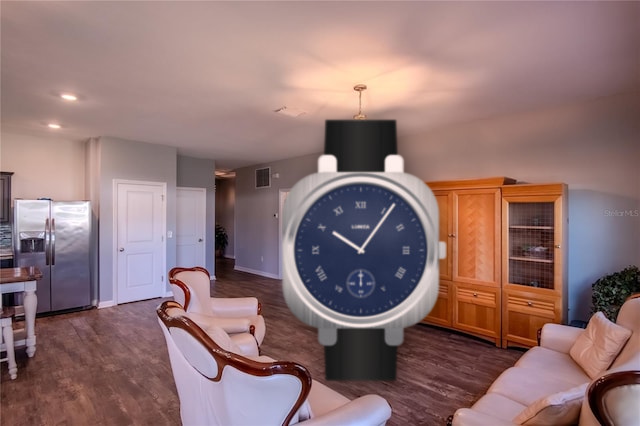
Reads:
10h06
